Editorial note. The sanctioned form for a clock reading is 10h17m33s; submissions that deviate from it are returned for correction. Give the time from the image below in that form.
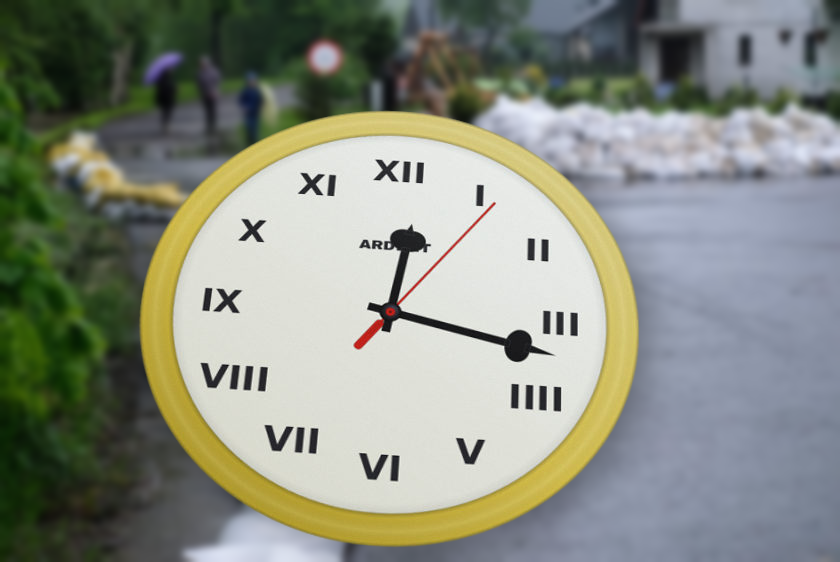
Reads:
12h17m06s
